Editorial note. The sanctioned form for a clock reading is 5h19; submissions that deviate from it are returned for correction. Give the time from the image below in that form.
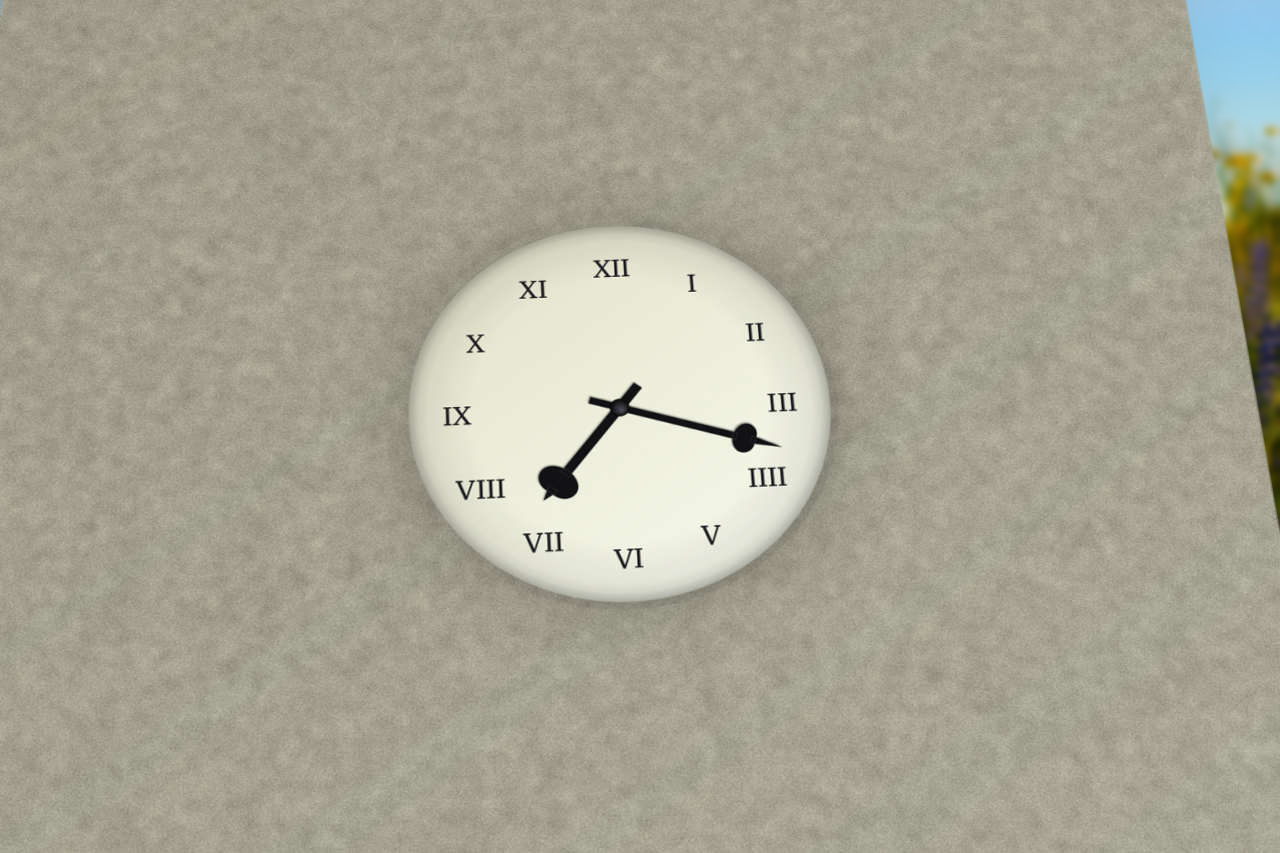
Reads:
7h18
